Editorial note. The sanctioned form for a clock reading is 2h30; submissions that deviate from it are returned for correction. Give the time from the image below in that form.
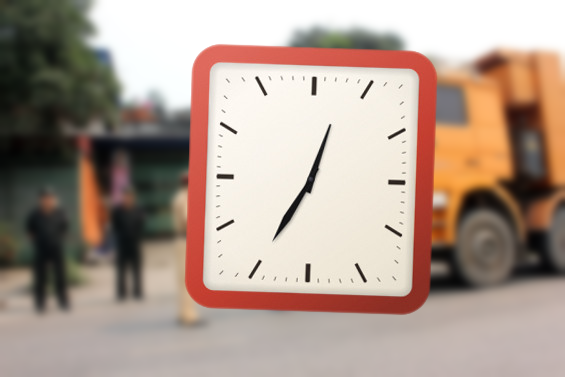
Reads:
12h35
